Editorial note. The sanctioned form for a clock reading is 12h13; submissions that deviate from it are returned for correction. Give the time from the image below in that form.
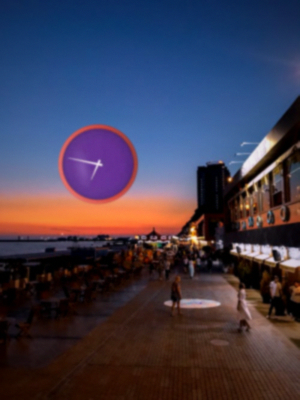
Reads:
6h47
